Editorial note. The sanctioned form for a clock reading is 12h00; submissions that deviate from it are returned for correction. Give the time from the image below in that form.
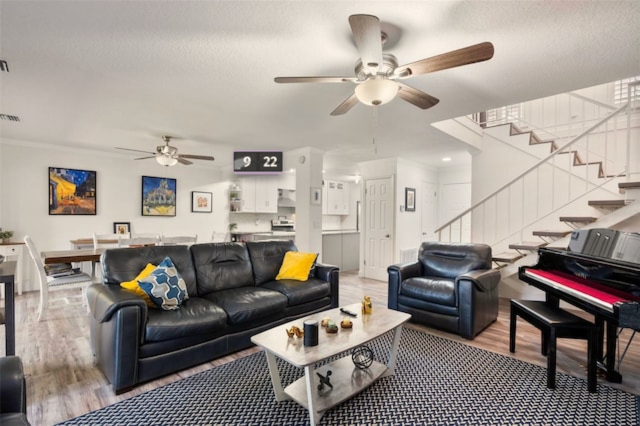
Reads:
9h22
